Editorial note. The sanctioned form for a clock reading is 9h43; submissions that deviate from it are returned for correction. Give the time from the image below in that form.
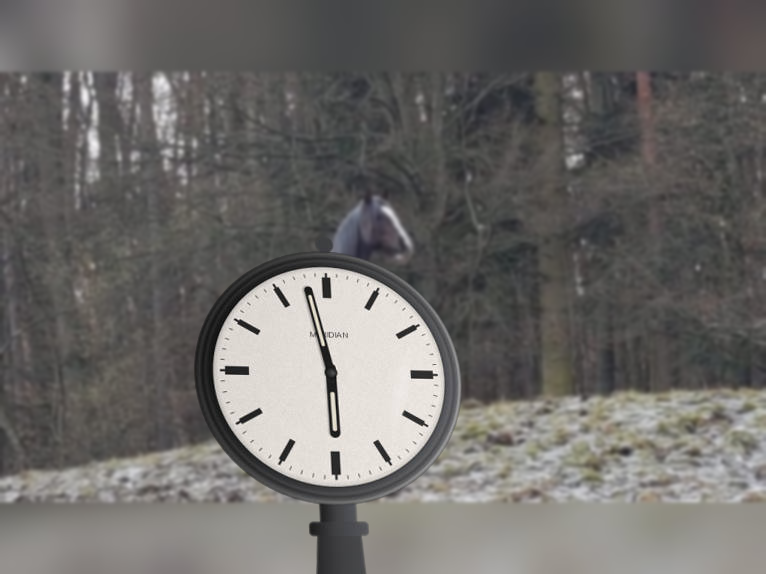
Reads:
5h58
